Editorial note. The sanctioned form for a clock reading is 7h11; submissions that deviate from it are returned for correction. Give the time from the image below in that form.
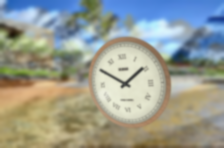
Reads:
1h50
